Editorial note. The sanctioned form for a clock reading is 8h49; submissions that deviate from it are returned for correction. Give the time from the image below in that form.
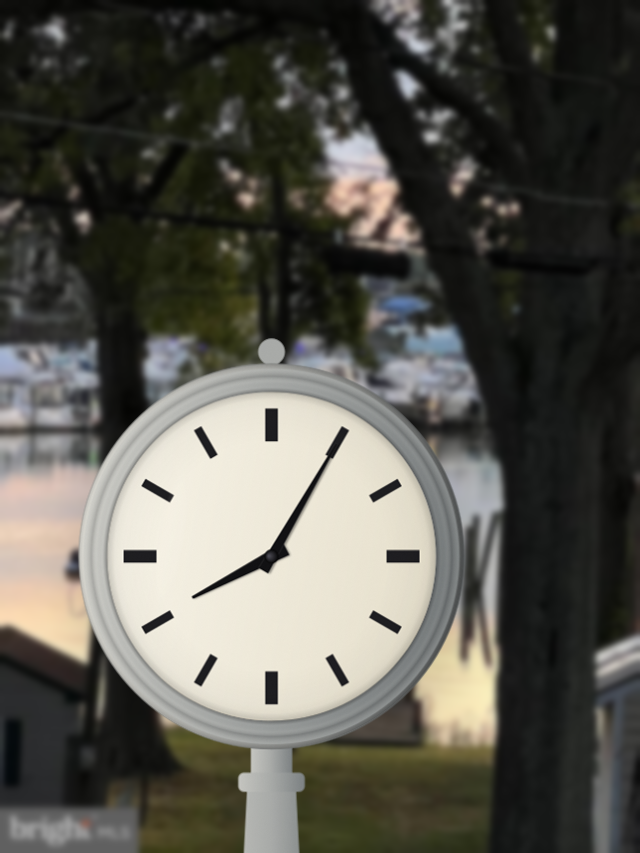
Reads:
8h05
